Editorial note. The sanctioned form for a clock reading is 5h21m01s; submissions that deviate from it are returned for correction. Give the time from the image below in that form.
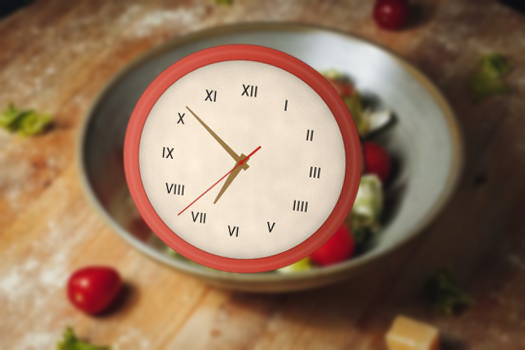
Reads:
6h51m37s
